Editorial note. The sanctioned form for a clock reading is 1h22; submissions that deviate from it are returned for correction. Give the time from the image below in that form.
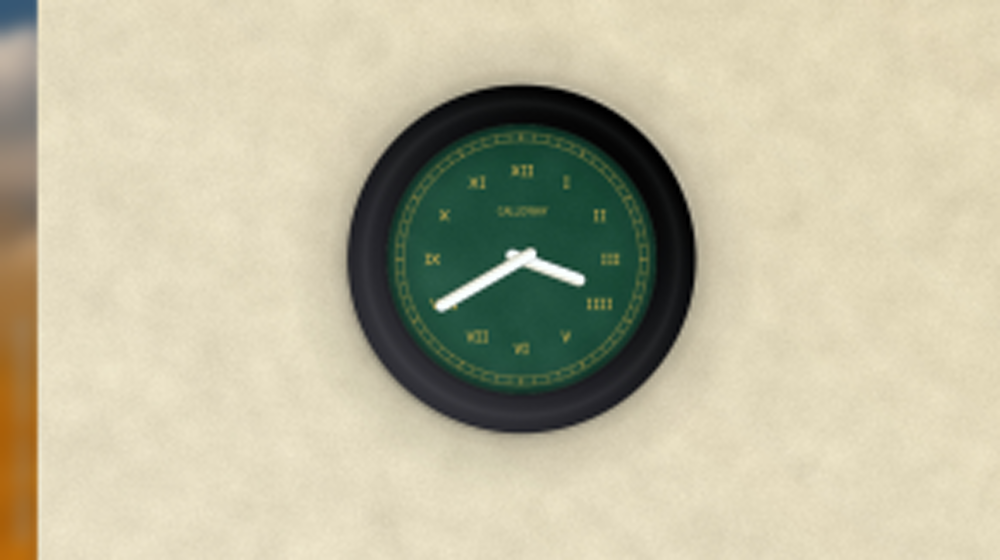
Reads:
3h40
